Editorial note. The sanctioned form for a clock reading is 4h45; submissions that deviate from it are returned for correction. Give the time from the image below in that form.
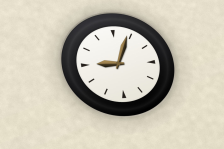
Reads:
9h04
